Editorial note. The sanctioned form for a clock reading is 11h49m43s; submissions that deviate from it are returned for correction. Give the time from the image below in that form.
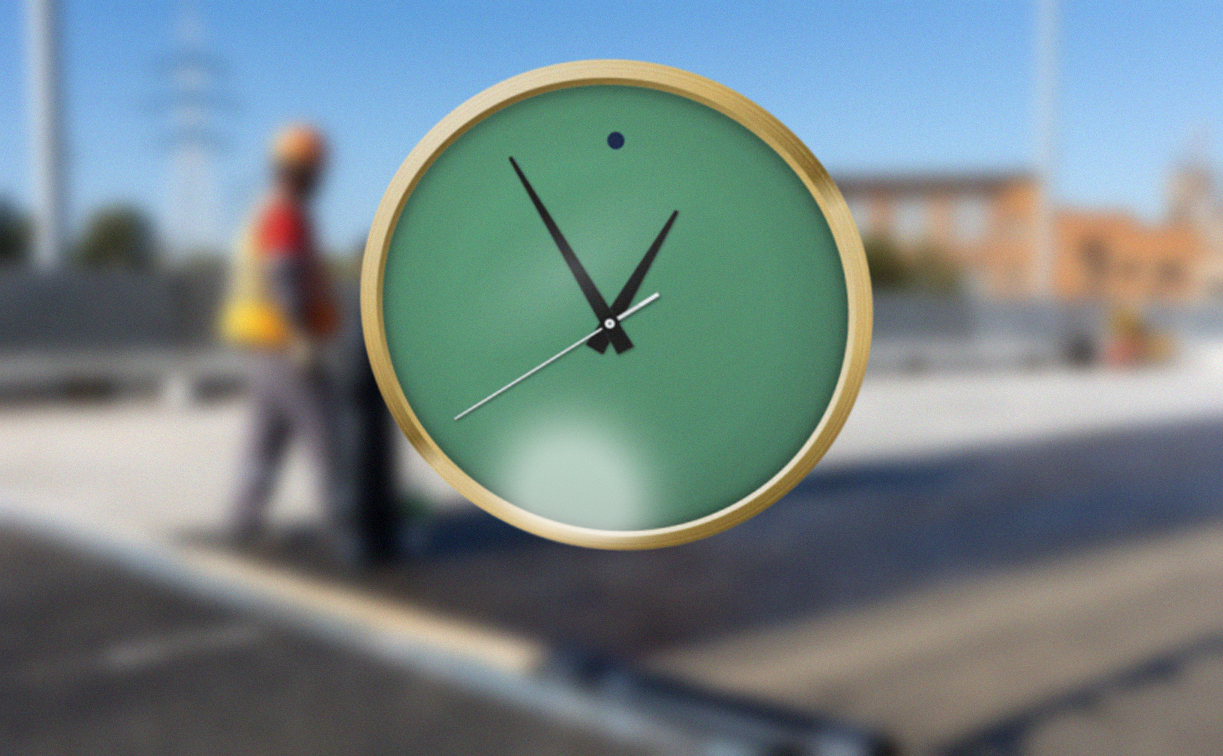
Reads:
12h54m39s
